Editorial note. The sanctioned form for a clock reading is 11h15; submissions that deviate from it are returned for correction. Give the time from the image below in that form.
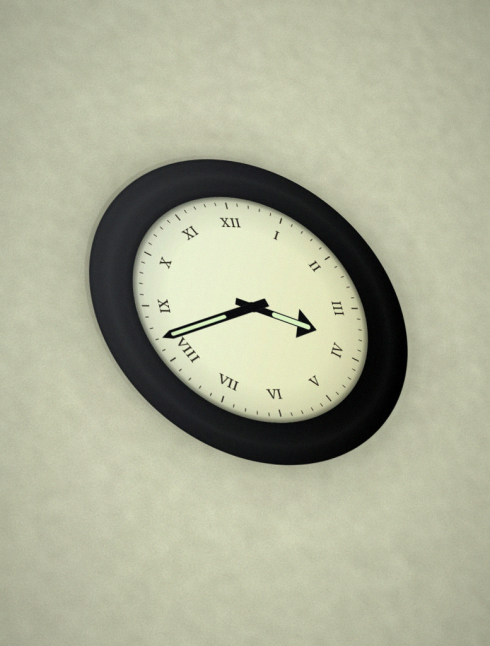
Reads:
3h42
